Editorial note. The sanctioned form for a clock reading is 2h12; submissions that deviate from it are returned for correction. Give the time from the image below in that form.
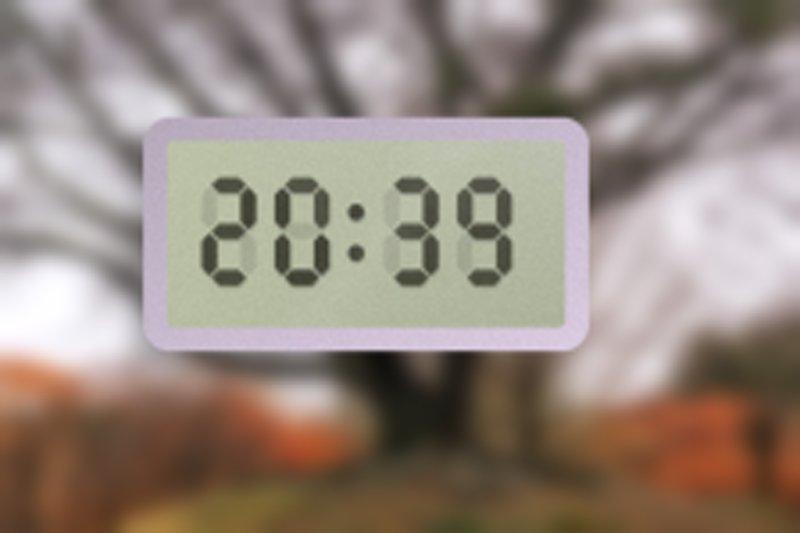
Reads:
20h39
